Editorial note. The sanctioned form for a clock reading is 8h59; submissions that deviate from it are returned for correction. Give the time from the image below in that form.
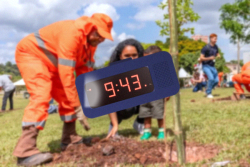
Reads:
9h43
